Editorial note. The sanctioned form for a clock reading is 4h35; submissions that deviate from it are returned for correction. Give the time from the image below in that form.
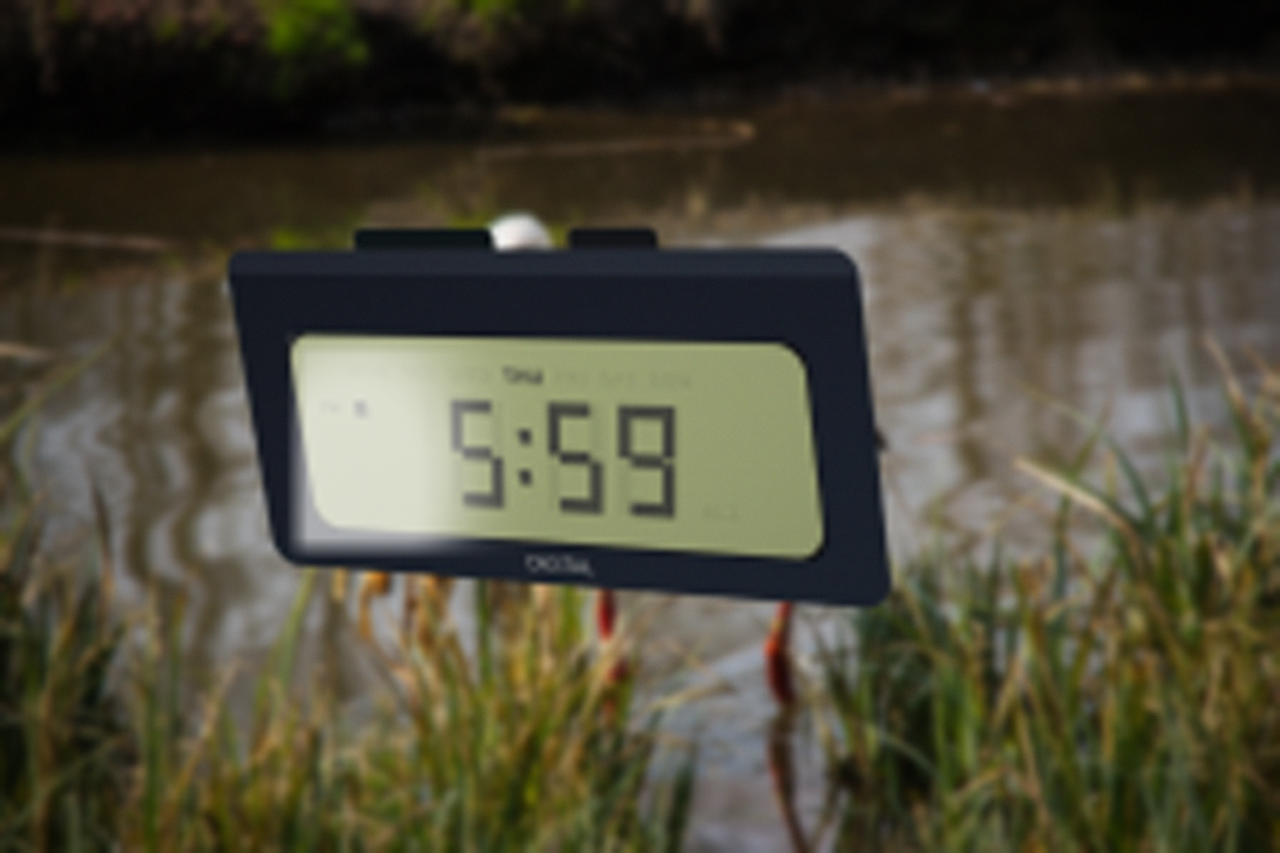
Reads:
5h59
